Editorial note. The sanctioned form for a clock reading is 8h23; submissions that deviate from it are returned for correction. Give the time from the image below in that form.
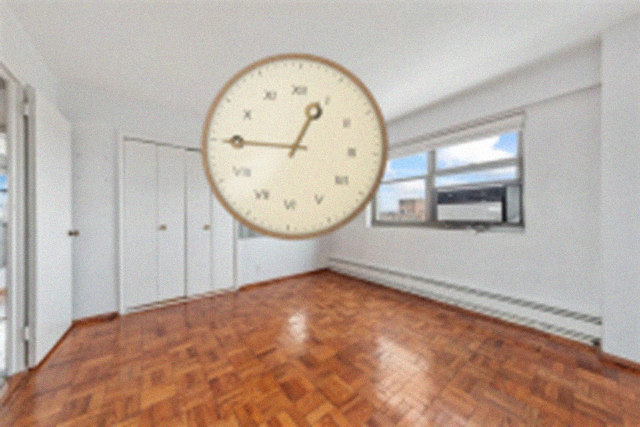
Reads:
12h45
